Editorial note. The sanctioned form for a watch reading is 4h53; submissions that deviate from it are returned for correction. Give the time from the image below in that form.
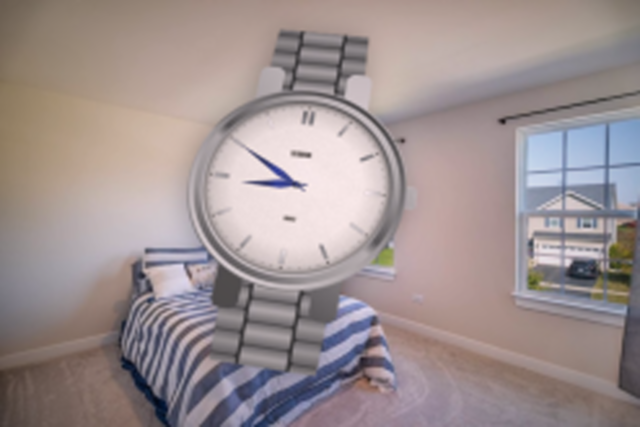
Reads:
8h50
